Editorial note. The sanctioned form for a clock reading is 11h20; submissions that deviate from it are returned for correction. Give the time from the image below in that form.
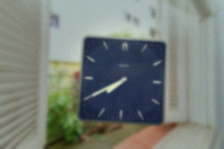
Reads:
7h40
